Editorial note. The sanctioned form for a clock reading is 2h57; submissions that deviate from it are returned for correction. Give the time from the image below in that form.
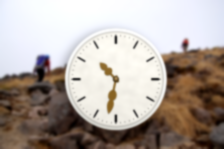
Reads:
10h32
